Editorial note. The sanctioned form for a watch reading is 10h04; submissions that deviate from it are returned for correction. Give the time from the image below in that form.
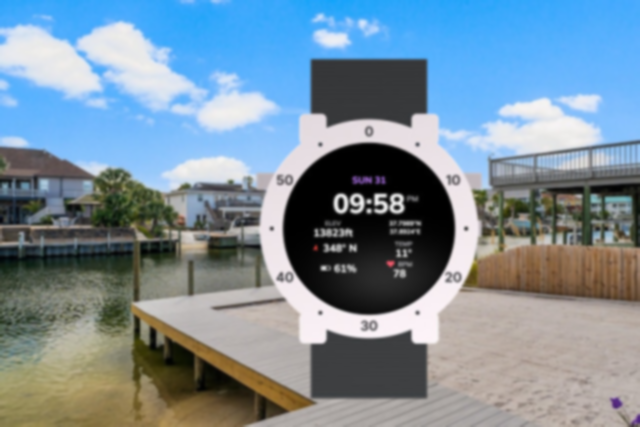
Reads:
9h58
